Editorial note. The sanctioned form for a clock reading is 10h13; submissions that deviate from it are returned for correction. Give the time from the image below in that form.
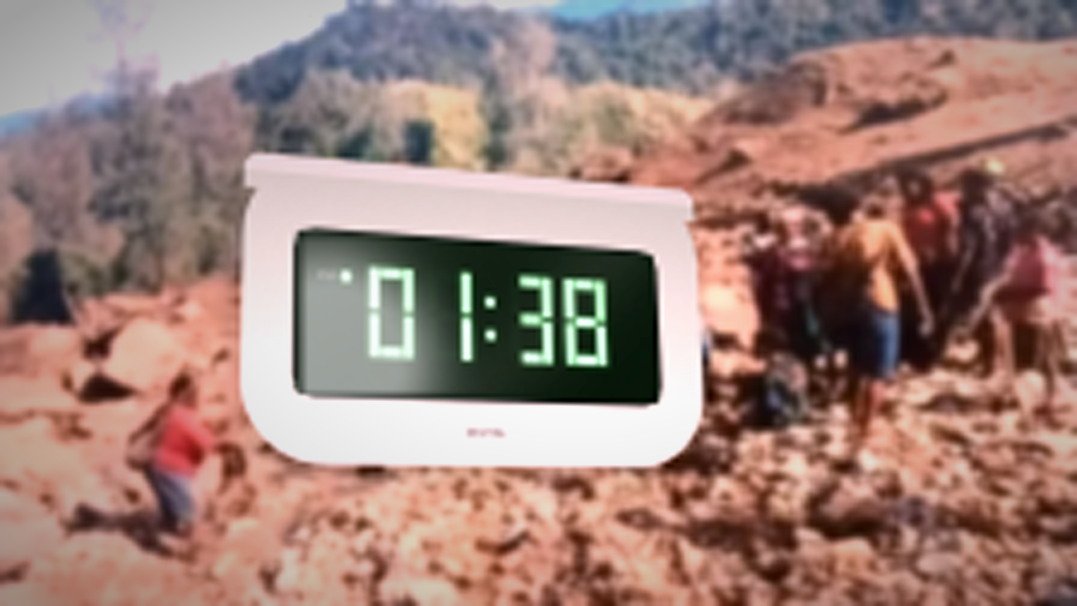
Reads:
1h38
